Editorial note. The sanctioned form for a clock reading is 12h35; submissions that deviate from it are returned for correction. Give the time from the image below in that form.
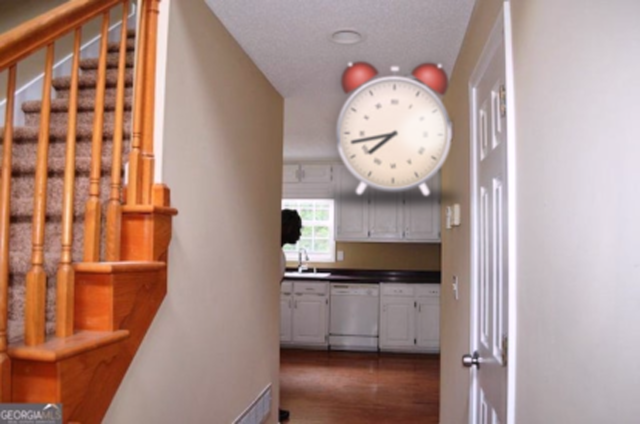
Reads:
7h43
